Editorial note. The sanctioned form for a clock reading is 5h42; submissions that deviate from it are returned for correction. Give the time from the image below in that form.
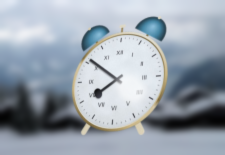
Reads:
7h51
